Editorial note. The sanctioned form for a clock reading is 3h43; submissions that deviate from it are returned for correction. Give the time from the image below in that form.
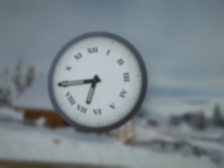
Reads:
6h45
